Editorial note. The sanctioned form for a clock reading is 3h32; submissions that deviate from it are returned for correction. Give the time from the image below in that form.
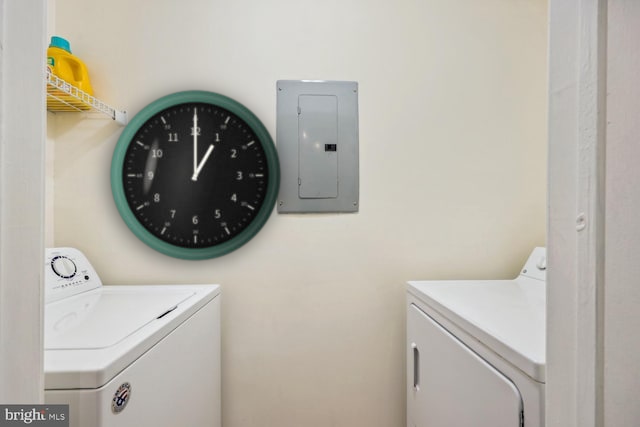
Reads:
1h00
